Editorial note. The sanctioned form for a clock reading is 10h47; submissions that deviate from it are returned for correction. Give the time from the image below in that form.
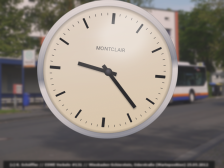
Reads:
9h23
